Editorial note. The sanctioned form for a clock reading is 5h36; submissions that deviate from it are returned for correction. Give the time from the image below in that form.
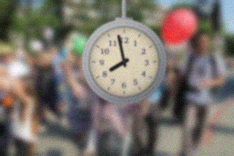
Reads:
7h58
